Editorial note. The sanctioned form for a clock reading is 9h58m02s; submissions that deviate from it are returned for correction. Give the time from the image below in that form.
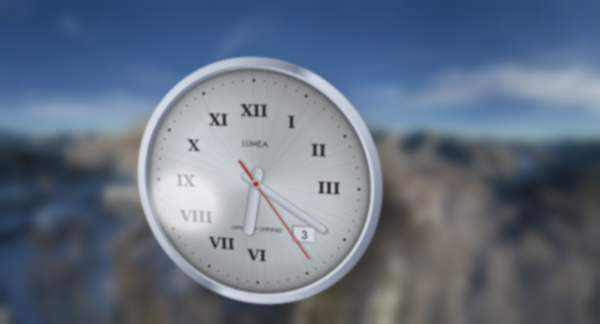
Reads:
6h20m24s
